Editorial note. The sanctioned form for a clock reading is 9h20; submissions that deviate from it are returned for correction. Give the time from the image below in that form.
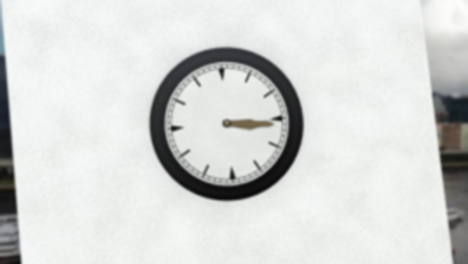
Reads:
3h16
